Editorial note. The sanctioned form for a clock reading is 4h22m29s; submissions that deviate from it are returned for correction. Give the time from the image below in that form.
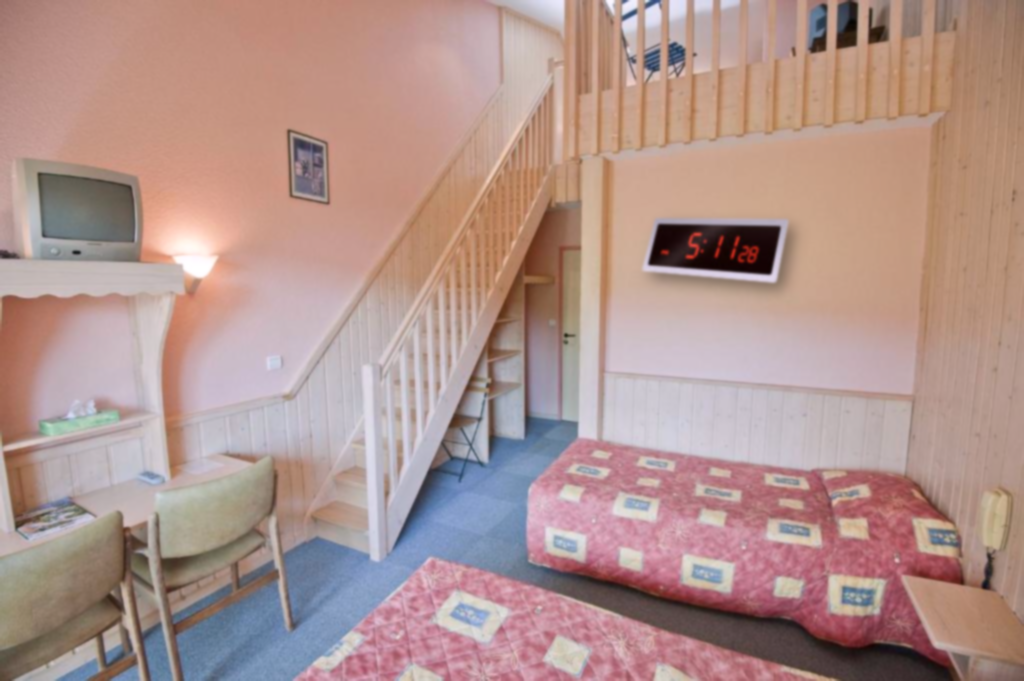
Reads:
5h11m28s
